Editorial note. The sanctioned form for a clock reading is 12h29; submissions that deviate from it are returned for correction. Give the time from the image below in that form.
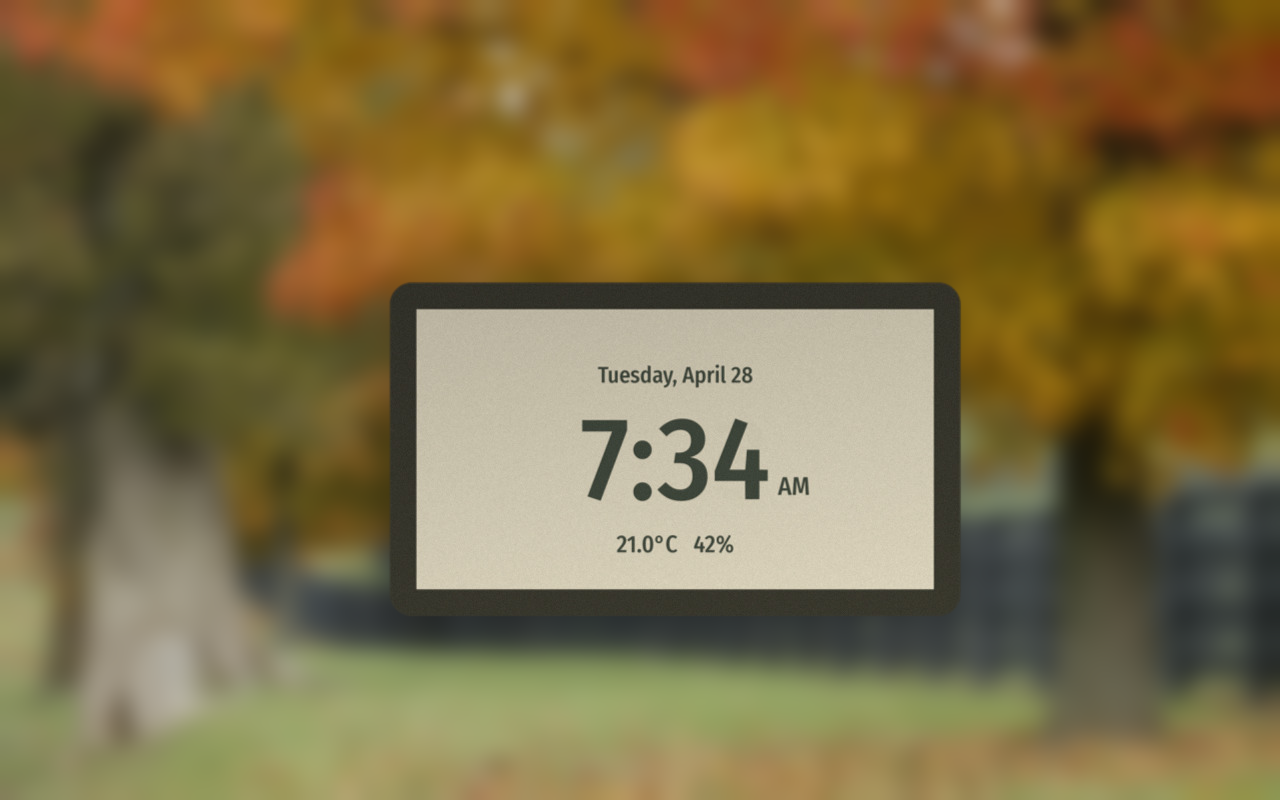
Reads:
7h34
